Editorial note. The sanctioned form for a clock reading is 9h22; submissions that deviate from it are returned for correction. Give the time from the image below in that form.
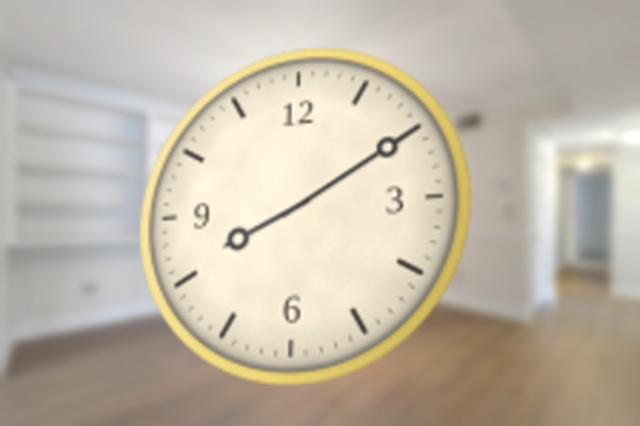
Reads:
8h10
